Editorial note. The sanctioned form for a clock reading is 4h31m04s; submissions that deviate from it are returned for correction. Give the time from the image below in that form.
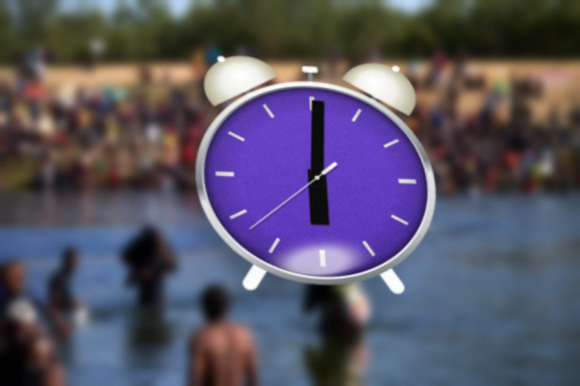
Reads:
6h00m38s
